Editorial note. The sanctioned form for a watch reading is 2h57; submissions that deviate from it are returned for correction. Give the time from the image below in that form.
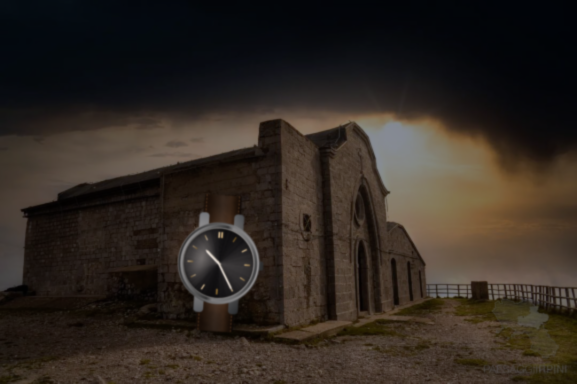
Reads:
10h25
